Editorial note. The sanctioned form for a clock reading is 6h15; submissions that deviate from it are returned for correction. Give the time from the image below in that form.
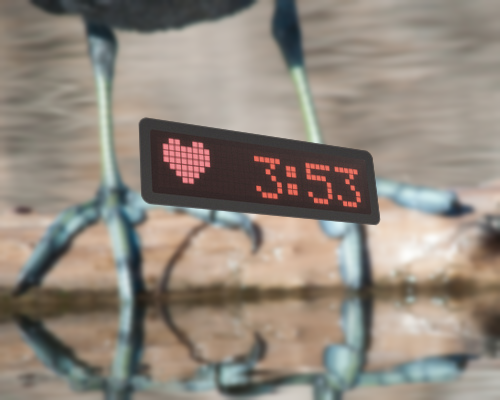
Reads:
3h53
